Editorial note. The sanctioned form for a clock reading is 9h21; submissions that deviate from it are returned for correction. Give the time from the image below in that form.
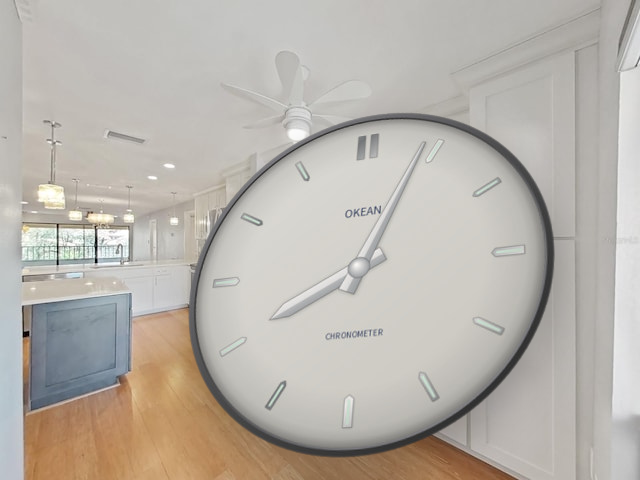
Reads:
8h04
